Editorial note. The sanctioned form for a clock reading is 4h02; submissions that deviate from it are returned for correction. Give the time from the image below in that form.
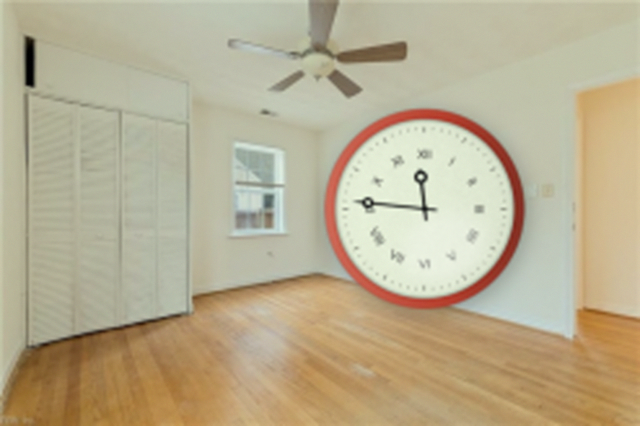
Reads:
11h46
